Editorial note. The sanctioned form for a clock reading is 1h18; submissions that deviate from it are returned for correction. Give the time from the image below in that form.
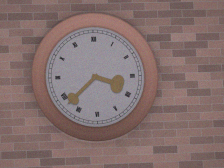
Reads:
3h38
